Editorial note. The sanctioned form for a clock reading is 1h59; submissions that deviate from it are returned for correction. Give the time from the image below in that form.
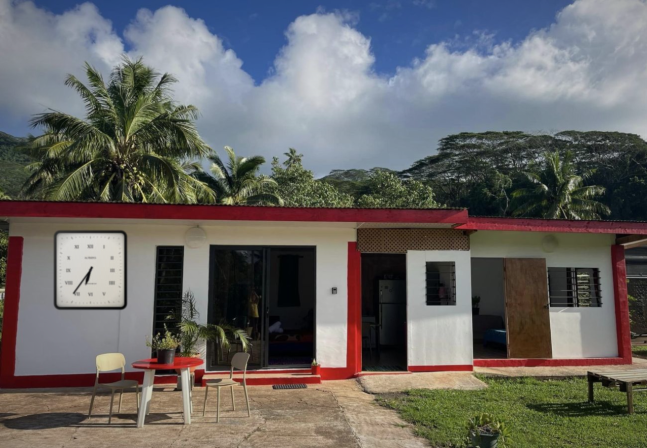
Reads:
6h36
